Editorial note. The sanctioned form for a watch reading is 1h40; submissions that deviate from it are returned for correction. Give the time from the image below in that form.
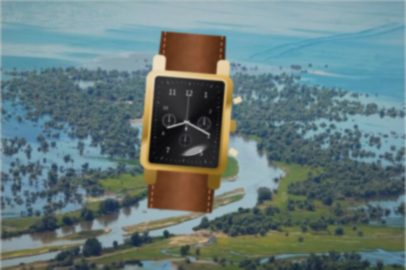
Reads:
8h19
